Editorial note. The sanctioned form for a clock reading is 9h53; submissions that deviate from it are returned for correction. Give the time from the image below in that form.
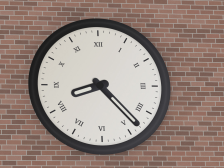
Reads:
8h23
